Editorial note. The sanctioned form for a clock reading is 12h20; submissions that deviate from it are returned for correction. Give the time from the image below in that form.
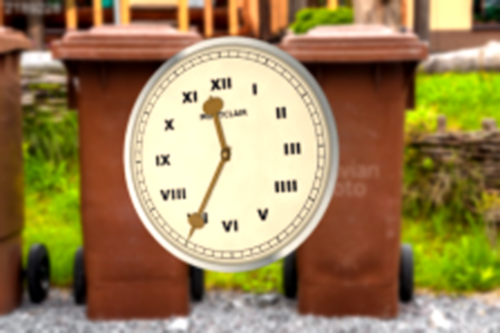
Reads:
11h35
